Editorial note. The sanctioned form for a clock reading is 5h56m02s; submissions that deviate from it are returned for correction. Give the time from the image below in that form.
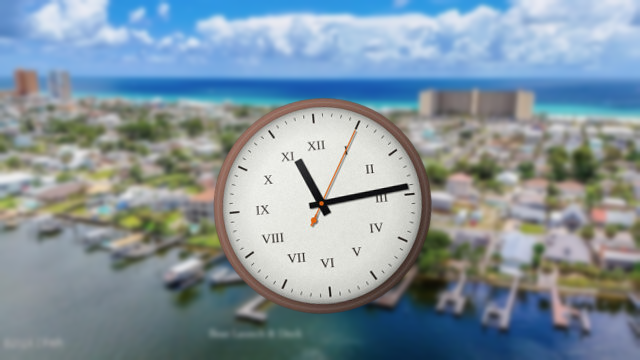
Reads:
11h14m05s
